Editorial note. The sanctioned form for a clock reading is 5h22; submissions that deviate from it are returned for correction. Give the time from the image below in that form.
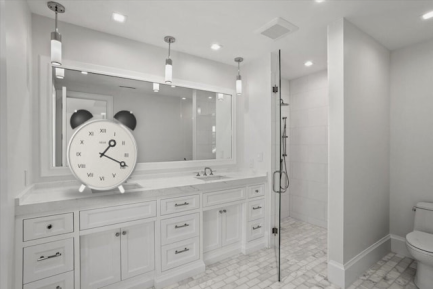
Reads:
1h19
